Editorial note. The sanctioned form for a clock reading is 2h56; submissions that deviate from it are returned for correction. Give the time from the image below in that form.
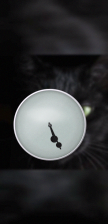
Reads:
5h26
